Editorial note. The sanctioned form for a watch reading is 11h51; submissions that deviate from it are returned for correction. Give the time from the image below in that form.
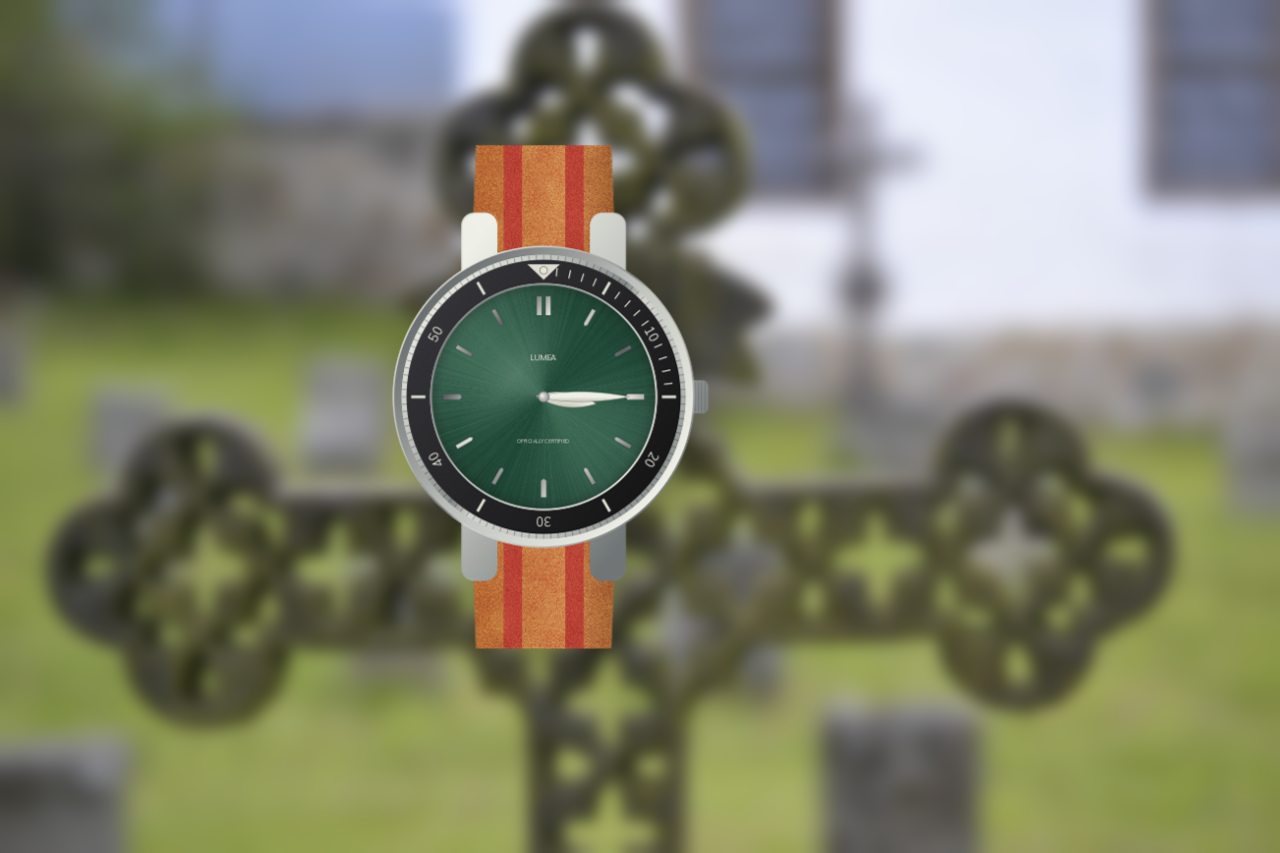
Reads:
3h15
